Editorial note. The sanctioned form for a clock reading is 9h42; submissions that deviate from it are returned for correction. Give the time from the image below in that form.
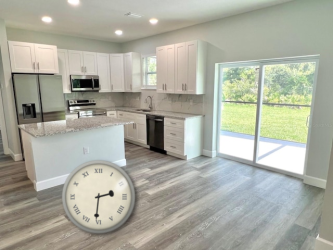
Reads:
2h31
